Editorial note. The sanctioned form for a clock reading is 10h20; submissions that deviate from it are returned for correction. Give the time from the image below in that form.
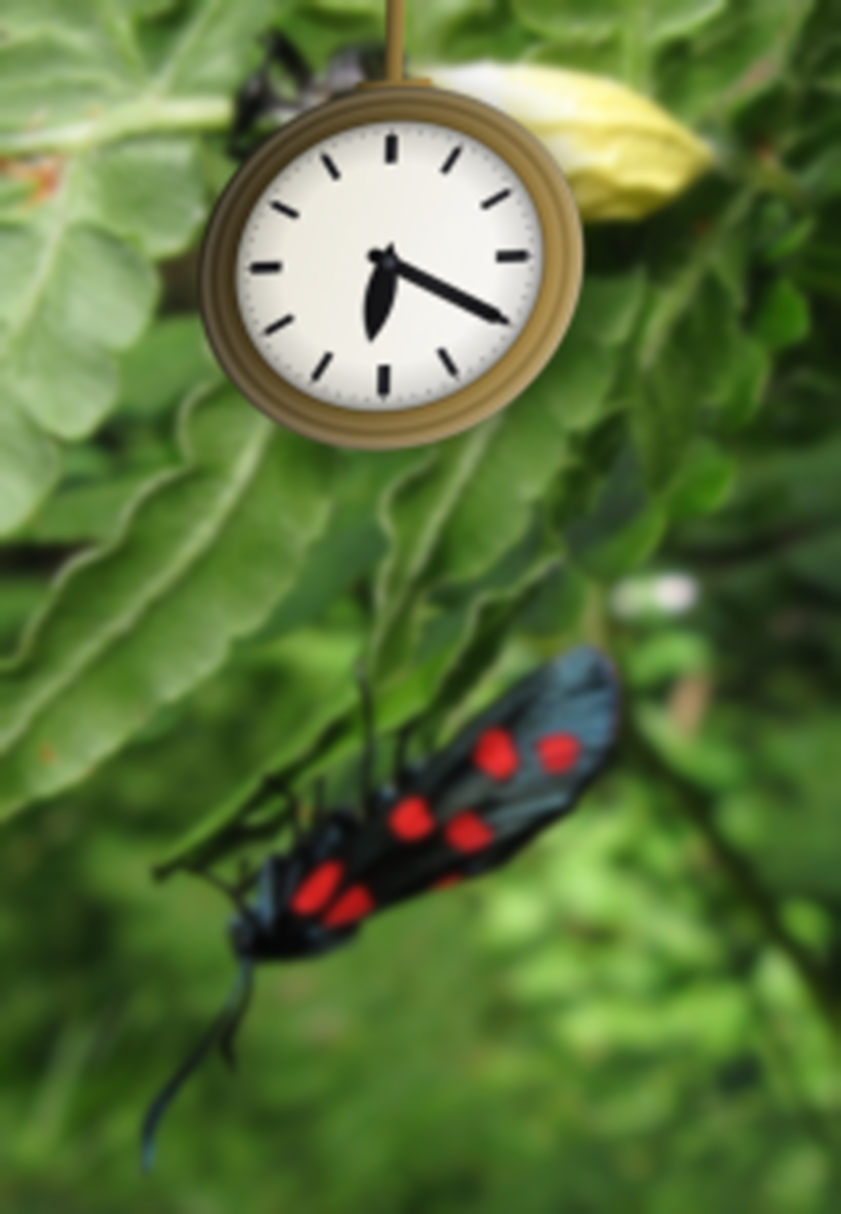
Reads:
6h20
